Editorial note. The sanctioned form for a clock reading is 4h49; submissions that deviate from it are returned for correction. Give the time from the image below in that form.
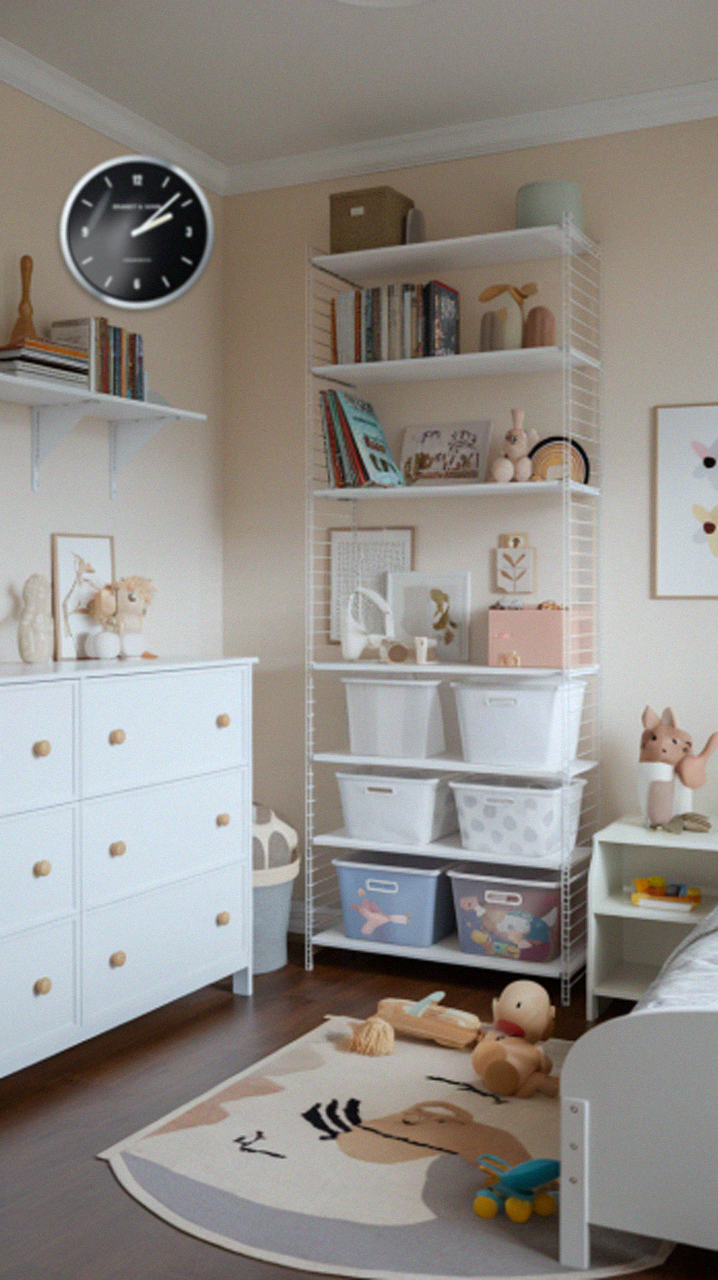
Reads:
2h08
